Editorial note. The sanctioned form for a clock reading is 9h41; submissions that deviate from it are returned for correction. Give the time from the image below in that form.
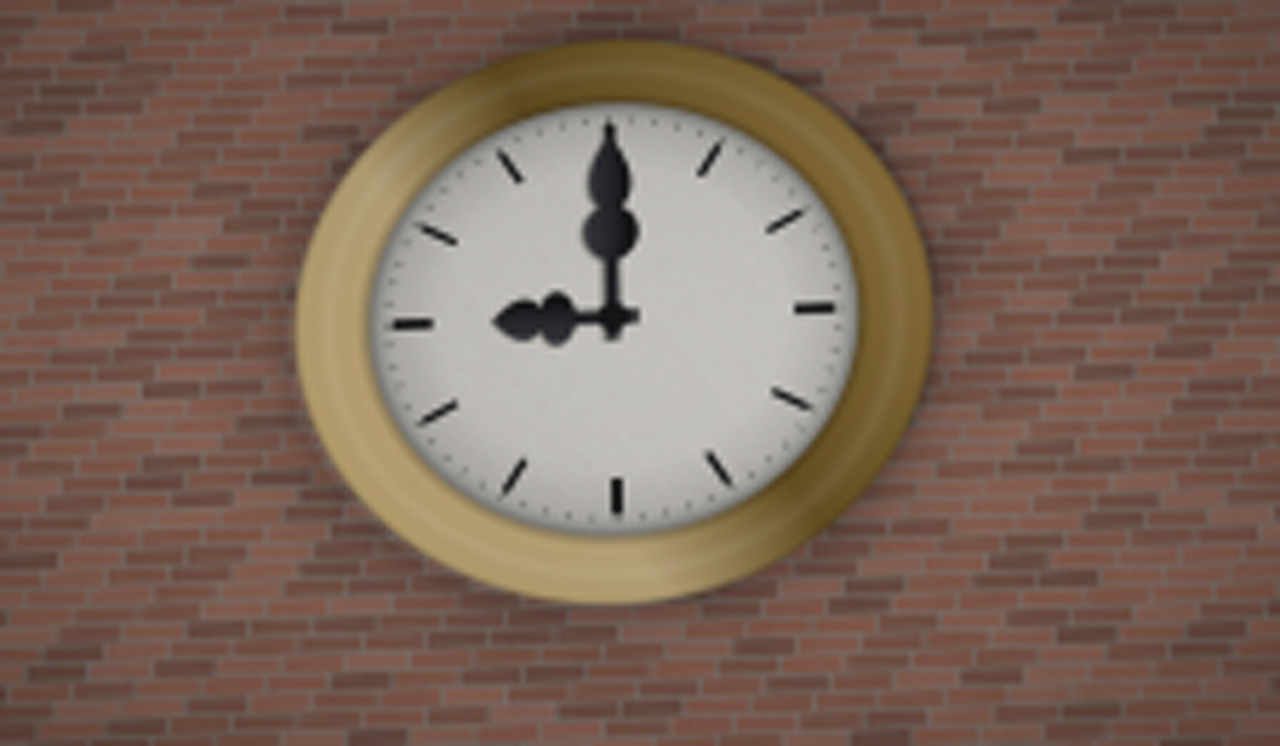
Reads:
9h00
